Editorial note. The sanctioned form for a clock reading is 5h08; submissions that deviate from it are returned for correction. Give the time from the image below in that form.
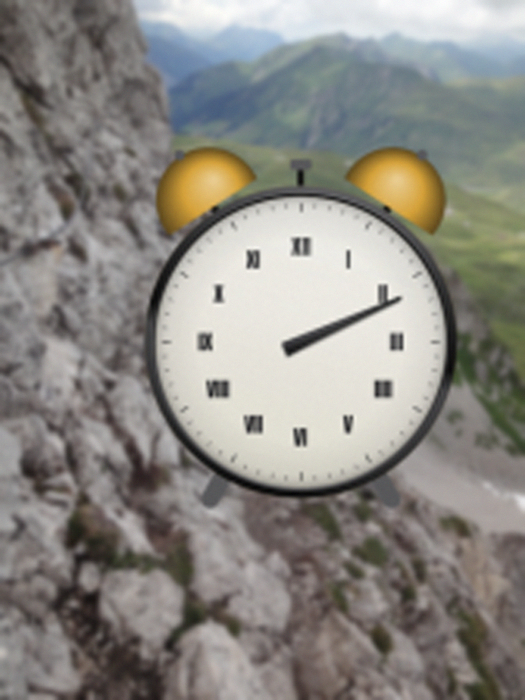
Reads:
2h11
